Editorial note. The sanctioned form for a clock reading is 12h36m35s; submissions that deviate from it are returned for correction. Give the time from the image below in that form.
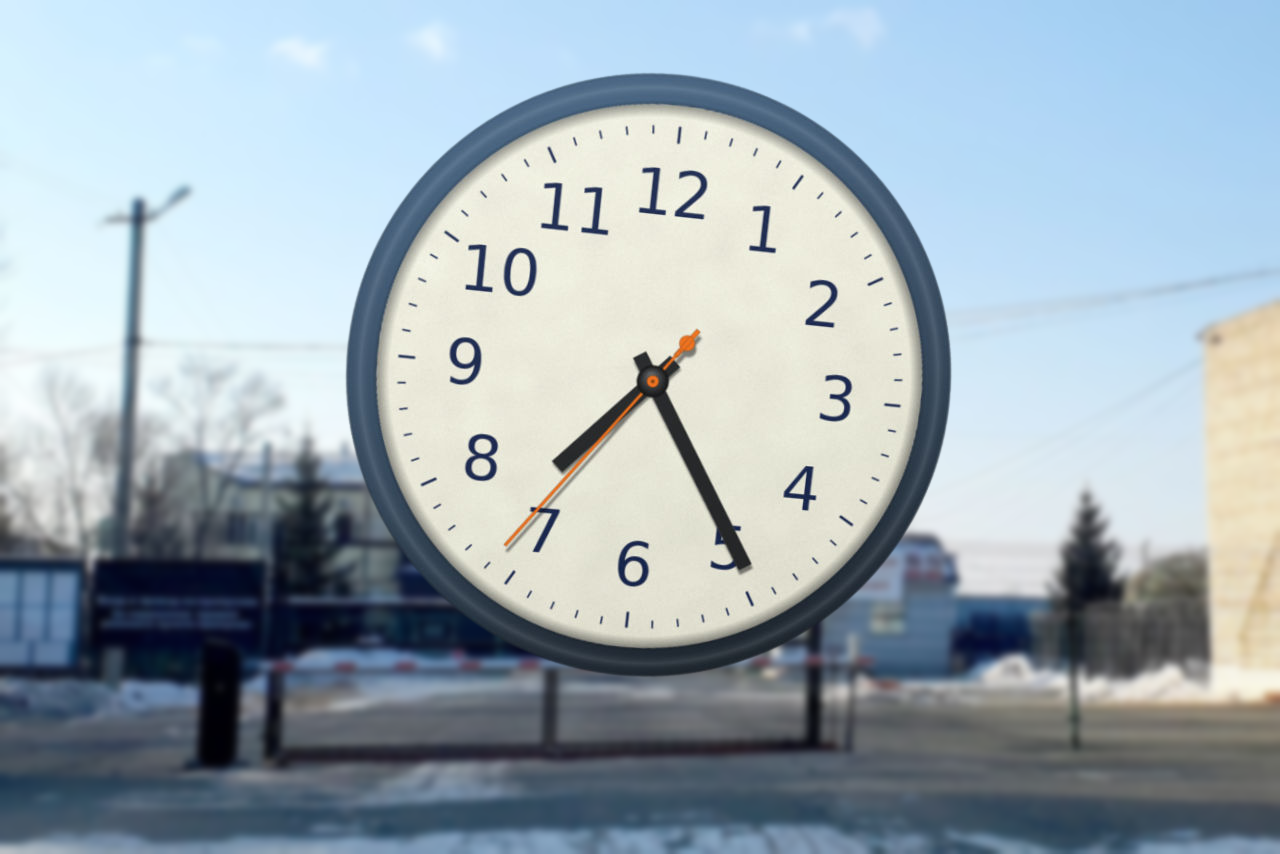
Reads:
7h24m36s
